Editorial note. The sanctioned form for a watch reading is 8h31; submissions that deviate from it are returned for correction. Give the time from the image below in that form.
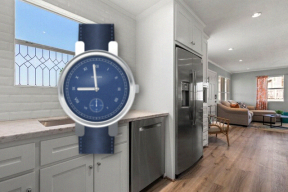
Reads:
8h59
